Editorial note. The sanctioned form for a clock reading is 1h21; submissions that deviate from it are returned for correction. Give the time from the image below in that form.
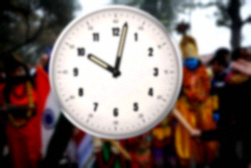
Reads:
10h02
